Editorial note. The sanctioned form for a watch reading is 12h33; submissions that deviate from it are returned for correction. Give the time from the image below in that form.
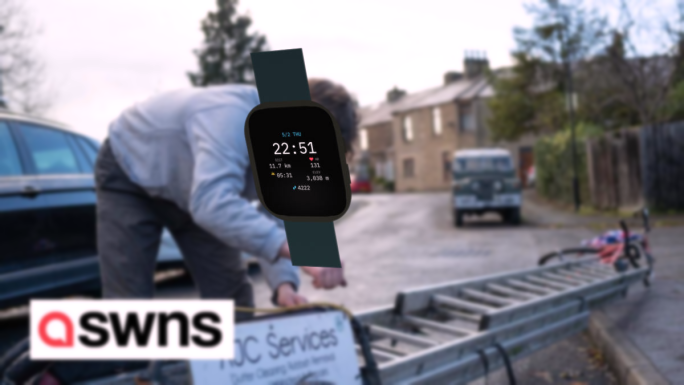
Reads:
22h51
